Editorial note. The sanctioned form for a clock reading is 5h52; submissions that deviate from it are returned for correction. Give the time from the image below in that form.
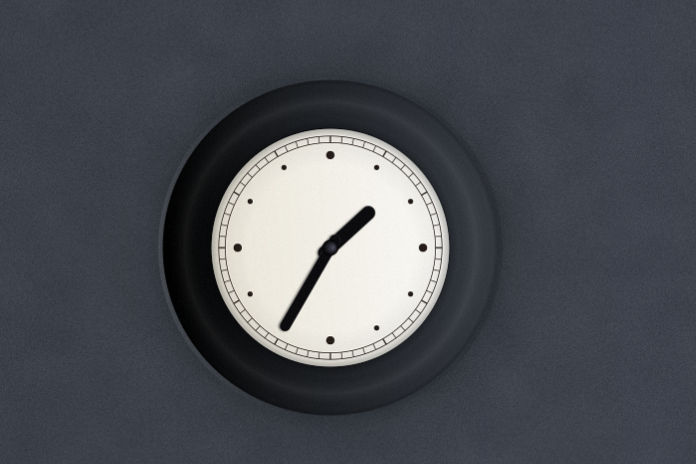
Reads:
1h35
